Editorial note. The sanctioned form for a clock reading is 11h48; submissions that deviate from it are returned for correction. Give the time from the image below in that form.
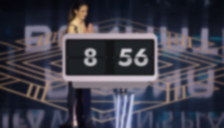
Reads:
8h56
